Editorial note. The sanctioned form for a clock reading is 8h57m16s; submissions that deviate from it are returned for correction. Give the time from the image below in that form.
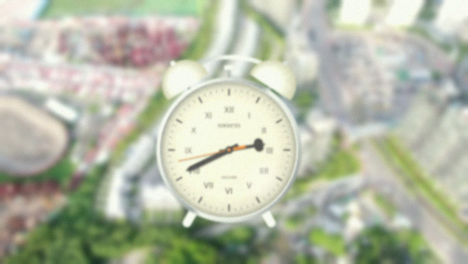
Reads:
2h40m43s
